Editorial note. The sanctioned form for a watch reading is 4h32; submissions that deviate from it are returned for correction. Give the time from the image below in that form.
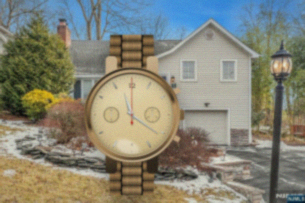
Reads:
11h21
